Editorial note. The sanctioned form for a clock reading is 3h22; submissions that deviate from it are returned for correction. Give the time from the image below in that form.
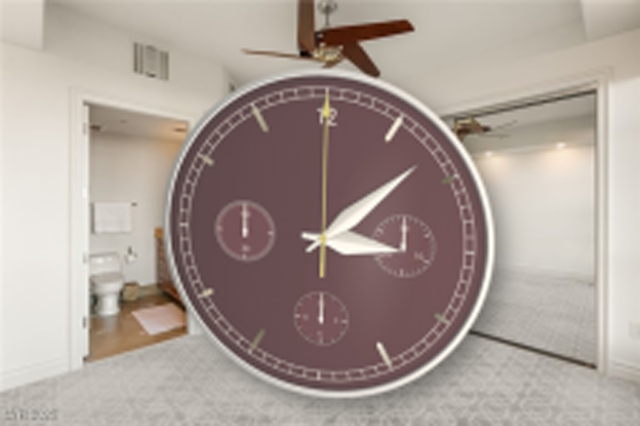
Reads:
3h08
